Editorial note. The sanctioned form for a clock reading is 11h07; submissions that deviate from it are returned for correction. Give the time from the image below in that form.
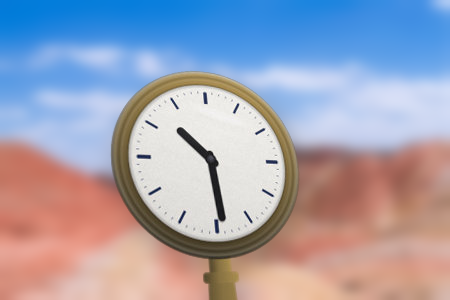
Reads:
10h29
